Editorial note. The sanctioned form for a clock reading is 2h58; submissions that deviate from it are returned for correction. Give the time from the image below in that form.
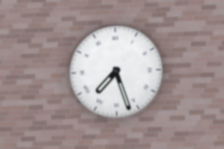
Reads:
7h27
